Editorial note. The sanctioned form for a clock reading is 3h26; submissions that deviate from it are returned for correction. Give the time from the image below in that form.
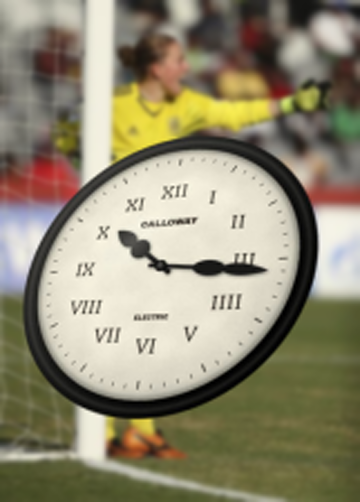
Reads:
10h16
